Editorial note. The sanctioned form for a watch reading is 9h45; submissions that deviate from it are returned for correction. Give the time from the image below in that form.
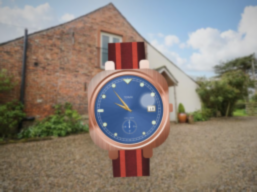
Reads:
9h54
